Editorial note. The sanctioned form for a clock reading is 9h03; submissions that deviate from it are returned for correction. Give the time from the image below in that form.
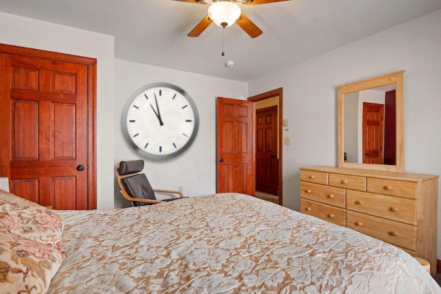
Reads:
10h58
